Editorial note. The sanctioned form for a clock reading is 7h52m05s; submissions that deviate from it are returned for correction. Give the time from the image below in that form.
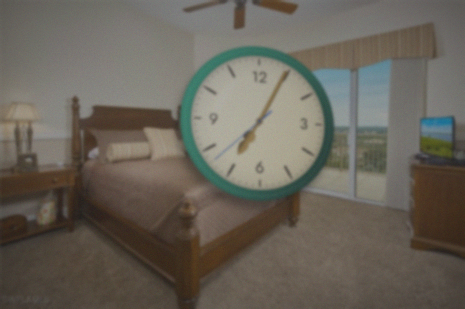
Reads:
7h04m38s
